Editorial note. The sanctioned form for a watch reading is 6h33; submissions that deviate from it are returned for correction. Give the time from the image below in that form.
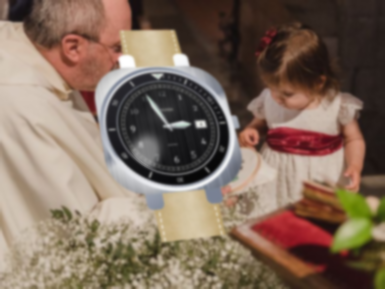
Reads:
2h56
